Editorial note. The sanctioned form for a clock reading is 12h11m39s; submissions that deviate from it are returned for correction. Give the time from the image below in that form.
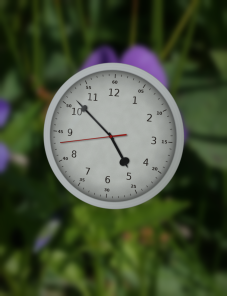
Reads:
4h51m43s
